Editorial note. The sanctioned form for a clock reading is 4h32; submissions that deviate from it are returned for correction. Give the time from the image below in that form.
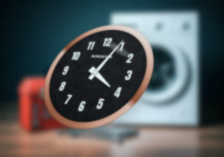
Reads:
4h04
